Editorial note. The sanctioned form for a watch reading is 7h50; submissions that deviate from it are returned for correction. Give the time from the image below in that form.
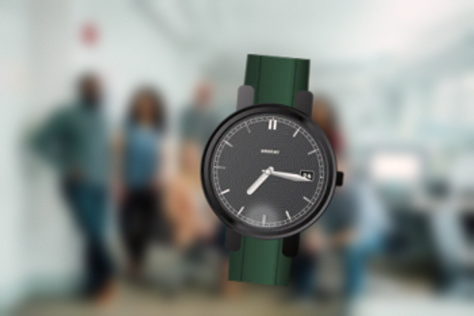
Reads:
7h16
